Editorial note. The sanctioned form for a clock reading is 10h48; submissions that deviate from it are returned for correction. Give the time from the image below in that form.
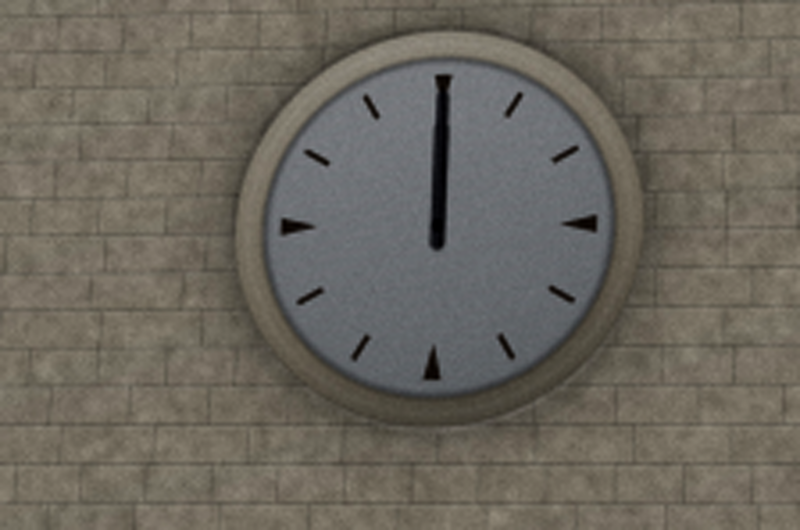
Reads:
12h00
